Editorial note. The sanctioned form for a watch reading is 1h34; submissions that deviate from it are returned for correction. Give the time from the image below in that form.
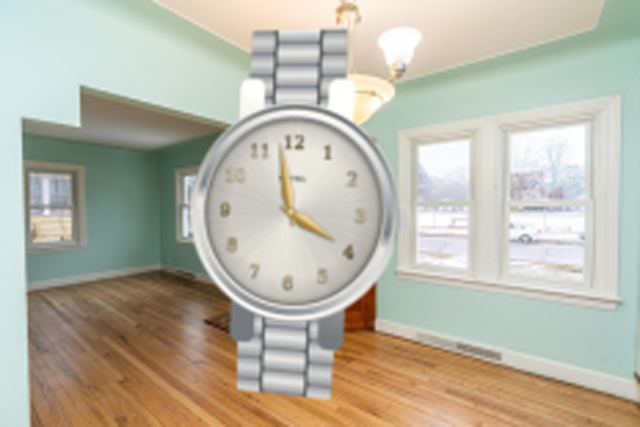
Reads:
3h58
